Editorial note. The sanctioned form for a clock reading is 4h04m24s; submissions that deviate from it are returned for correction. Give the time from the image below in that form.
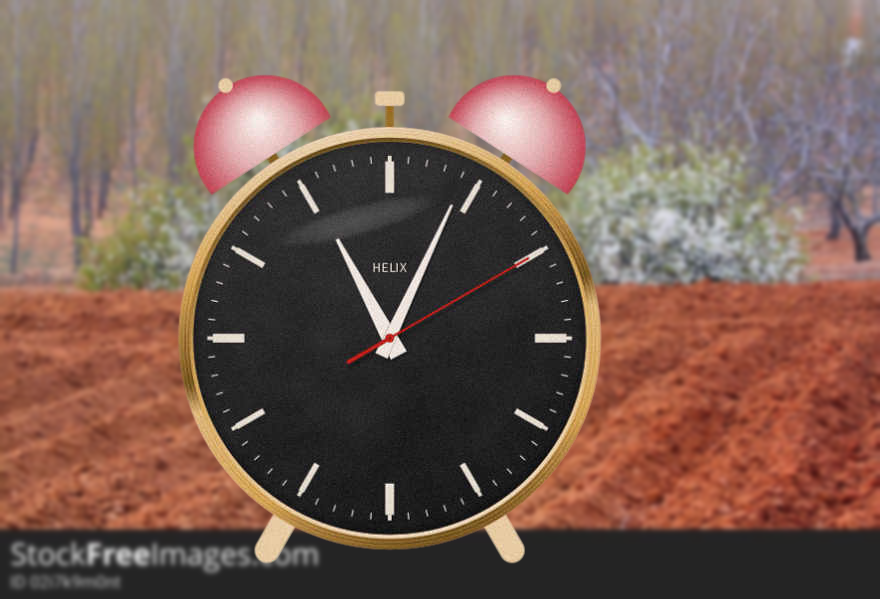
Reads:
11h04m10s
